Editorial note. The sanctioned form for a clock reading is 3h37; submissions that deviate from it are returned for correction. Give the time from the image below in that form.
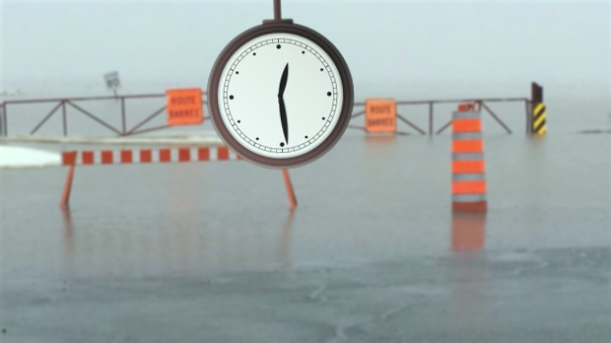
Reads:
12h29
